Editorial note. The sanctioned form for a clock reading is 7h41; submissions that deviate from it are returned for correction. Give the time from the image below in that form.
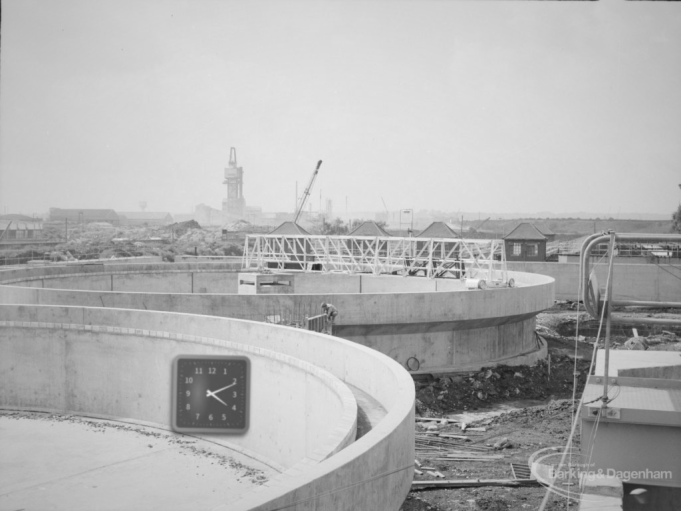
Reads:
4h11
